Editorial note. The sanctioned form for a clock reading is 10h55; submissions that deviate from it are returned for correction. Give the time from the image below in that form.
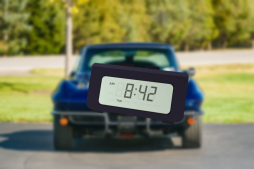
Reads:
8h42
